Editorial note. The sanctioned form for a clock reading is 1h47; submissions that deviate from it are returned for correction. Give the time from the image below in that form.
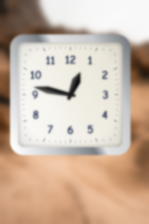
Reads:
12h47
